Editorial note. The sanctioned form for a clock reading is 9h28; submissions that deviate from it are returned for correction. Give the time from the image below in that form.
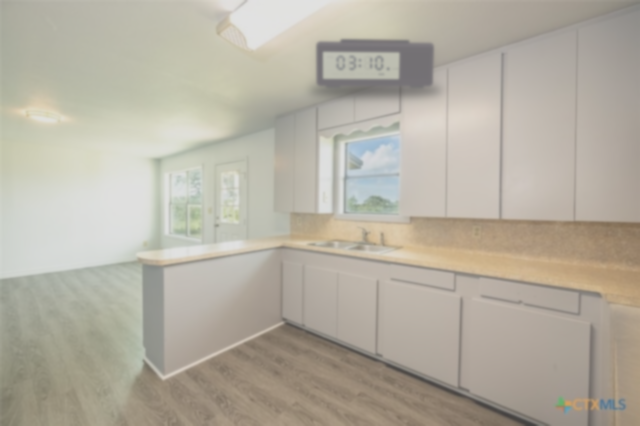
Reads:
3h10
